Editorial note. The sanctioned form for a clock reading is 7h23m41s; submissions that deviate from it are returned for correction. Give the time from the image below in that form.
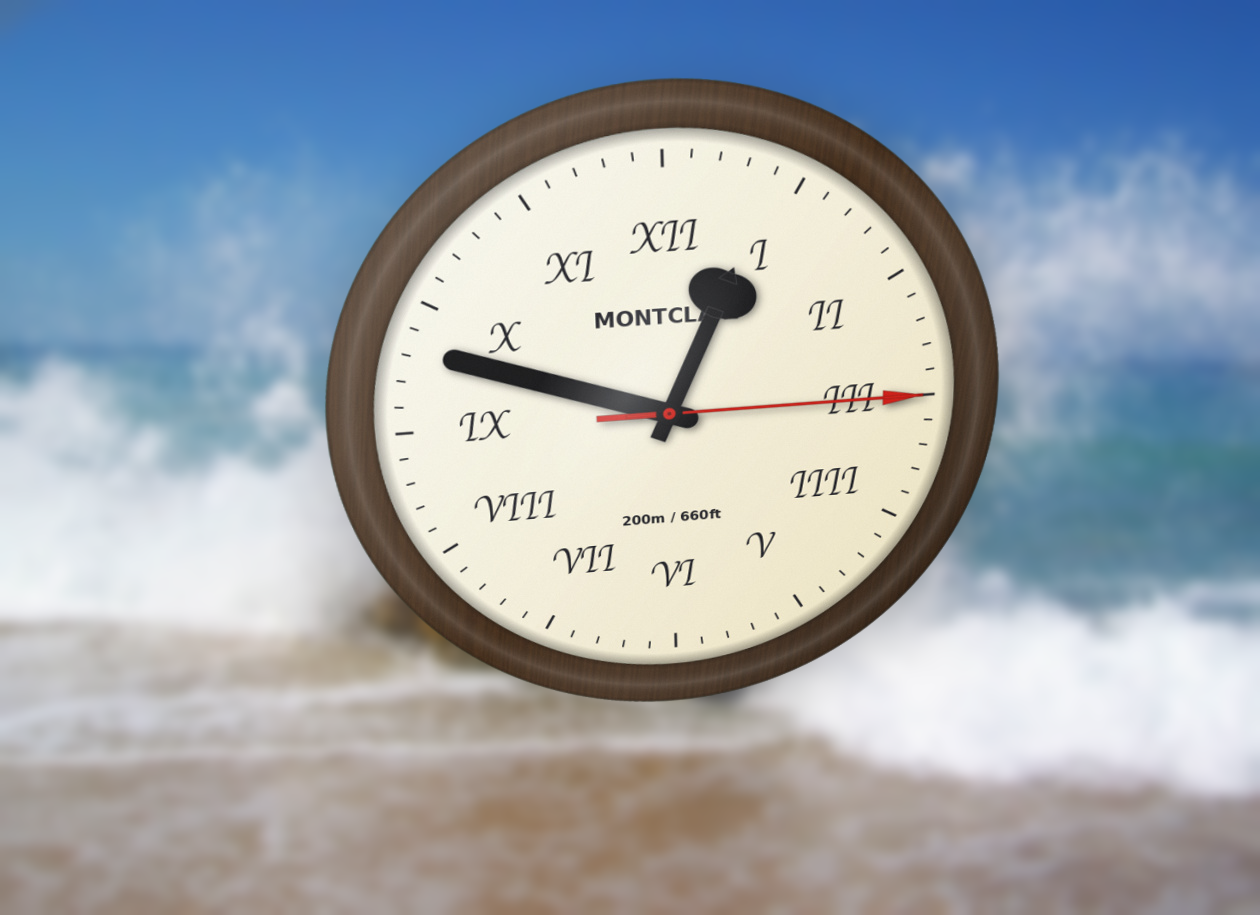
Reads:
12h48m15s
